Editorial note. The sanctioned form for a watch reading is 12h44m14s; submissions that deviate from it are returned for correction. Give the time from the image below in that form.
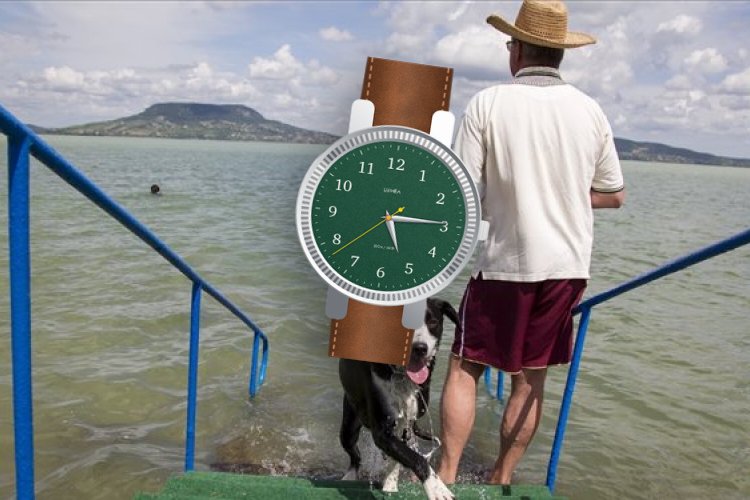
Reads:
5h14m38s
